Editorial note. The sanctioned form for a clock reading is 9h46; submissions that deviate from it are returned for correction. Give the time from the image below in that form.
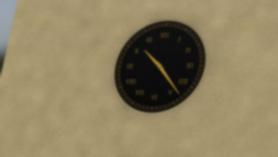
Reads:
10h23
